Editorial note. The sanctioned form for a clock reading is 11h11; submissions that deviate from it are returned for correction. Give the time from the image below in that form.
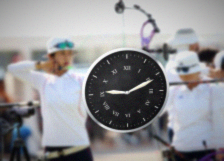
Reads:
9h11
